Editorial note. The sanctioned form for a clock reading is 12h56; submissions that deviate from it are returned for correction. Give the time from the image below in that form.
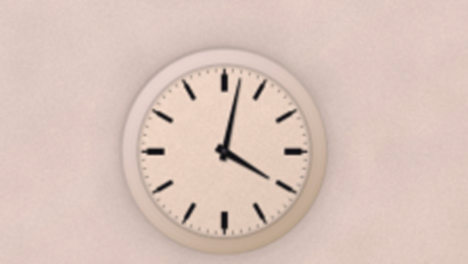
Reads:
4h02
